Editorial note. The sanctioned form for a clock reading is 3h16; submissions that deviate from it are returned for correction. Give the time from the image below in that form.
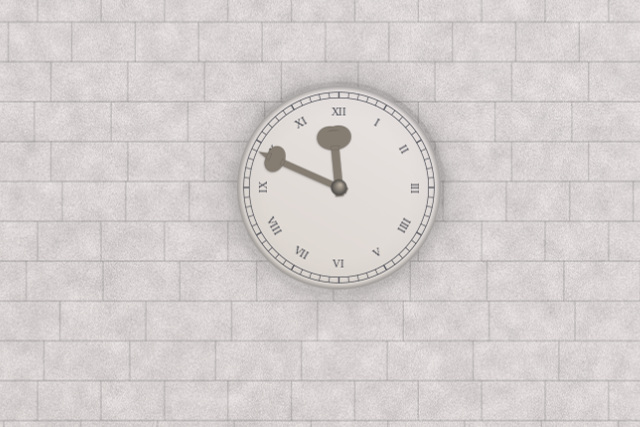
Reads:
11h49
